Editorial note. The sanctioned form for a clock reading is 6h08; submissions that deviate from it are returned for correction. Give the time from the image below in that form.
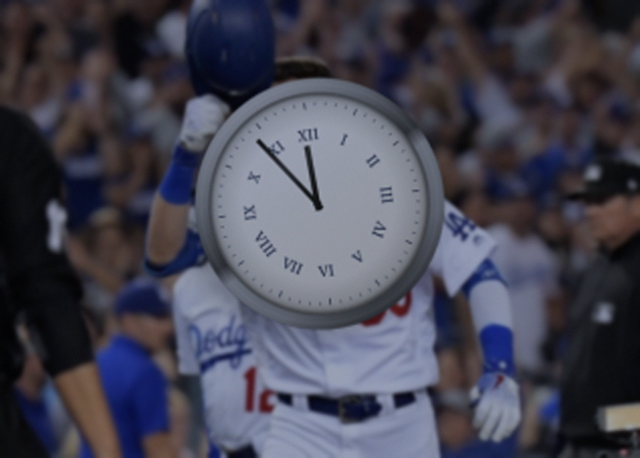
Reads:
11h54
